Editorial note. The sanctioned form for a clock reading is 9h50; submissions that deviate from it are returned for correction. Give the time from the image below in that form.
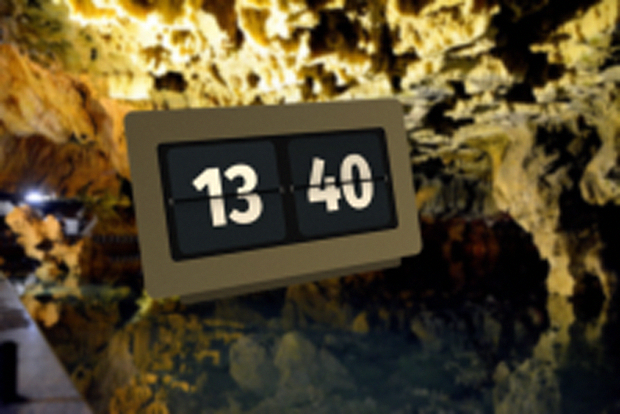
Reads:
13h40
